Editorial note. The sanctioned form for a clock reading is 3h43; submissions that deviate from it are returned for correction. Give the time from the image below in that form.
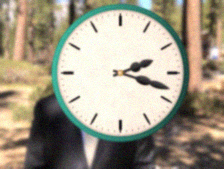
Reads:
2h18
